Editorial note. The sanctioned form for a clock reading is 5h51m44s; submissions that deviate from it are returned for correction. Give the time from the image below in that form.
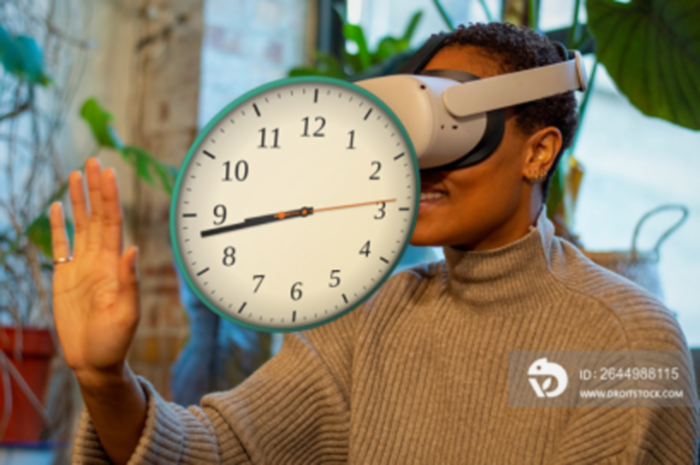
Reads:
8h43m14s
